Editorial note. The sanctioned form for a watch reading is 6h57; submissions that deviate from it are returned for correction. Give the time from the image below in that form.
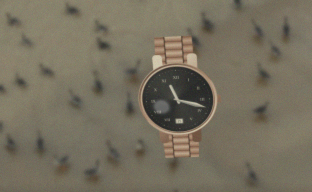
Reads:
11h18
